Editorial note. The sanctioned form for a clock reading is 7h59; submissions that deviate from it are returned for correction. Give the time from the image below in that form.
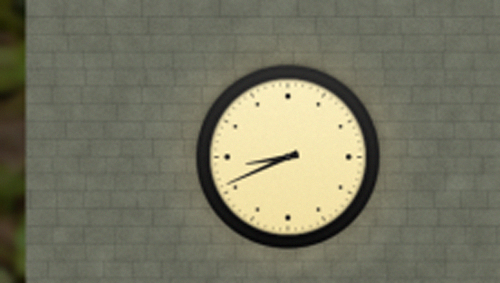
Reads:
8h41
